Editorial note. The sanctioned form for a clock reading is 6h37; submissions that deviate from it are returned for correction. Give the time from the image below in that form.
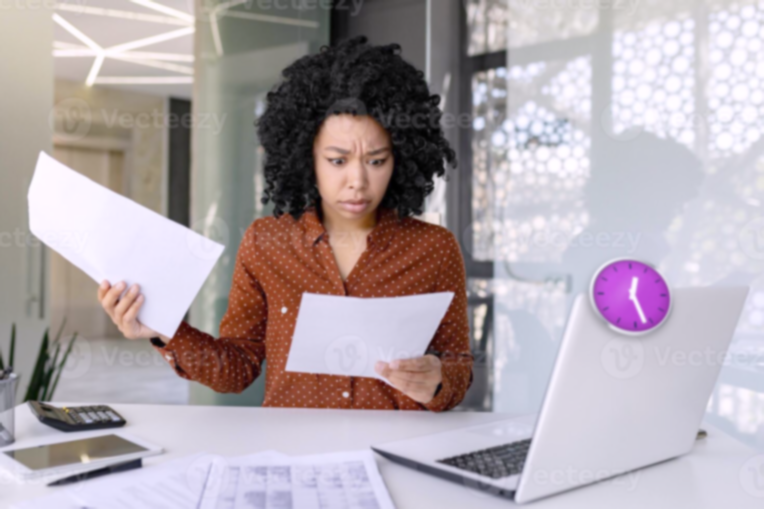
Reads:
12h27
